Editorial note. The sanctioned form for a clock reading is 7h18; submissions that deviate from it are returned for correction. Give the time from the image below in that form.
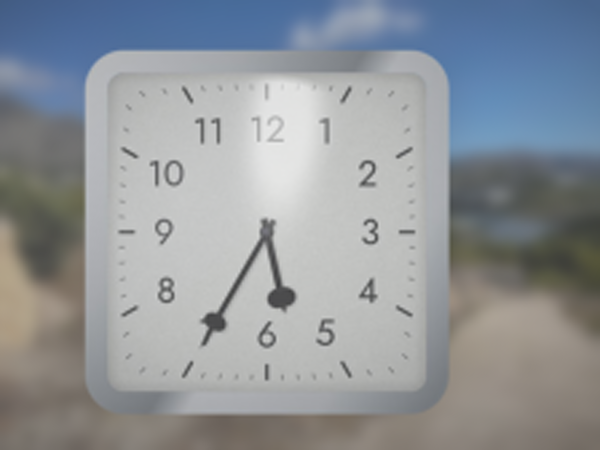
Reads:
5h35
